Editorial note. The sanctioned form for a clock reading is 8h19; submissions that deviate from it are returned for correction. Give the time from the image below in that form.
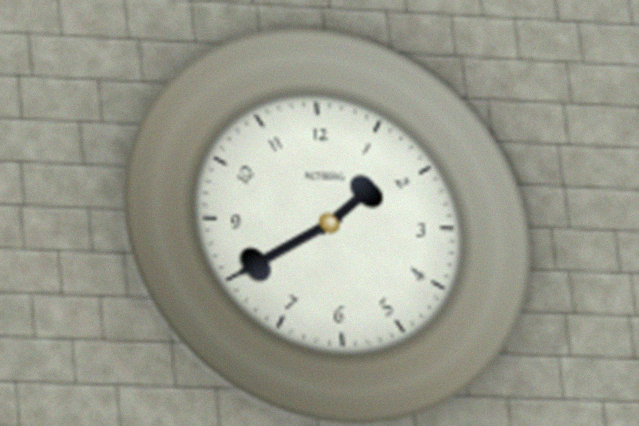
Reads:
1h40
